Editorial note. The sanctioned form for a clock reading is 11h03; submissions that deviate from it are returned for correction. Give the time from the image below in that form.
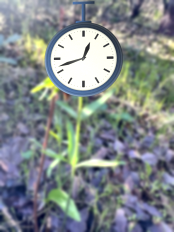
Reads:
12h42
